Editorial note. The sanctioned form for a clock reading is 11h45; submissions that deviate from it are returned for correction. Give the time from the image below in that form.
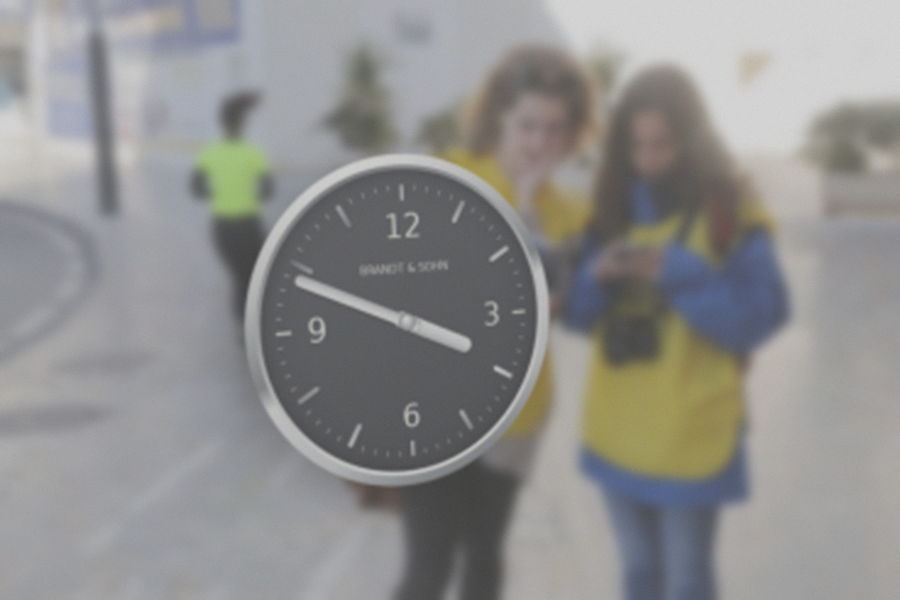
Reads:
3h49
